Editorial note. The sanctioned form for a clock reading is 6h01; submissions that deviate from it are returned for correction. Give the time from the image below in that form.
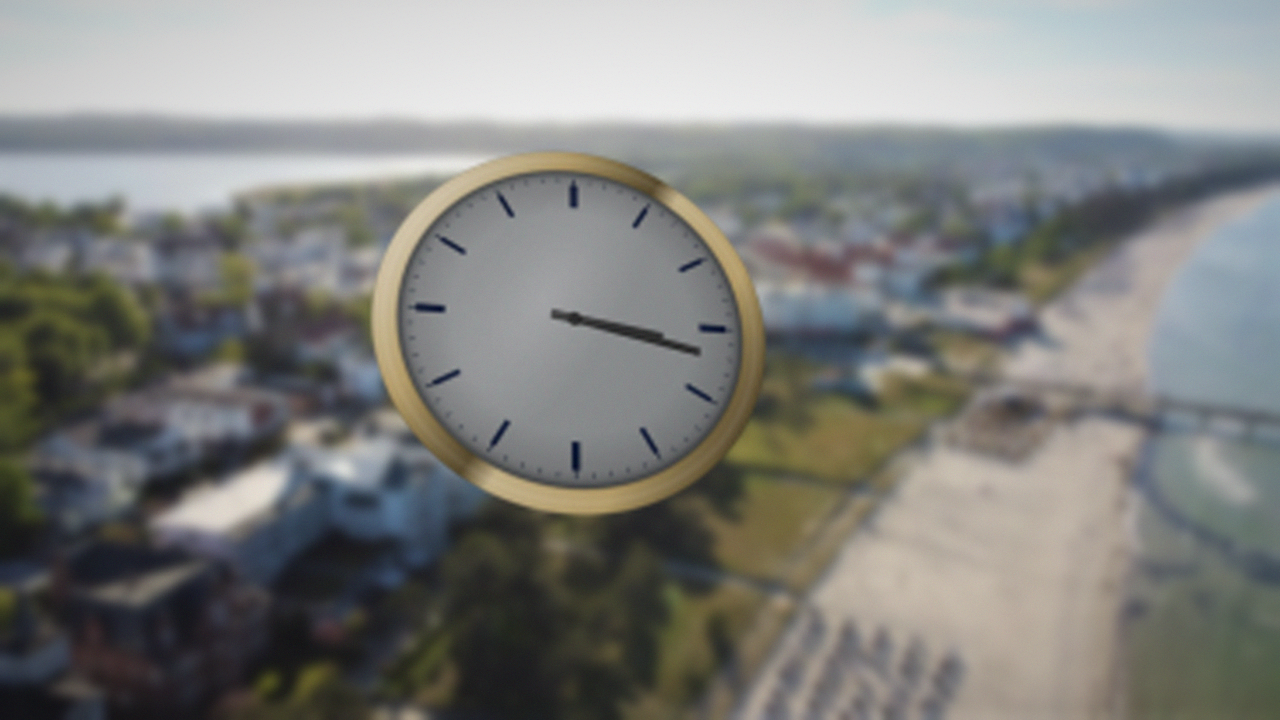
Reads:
3h17
